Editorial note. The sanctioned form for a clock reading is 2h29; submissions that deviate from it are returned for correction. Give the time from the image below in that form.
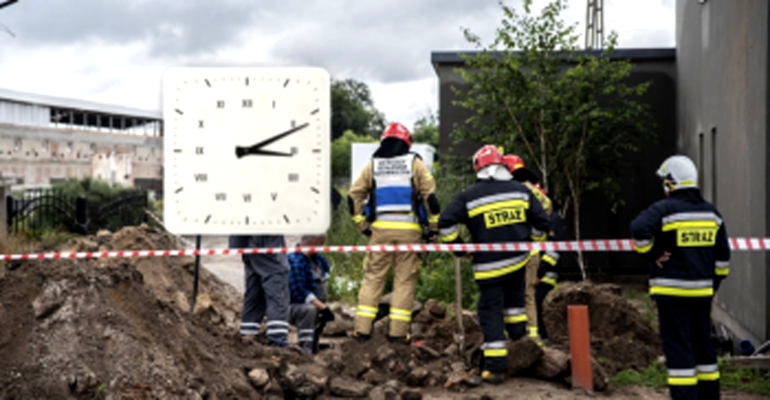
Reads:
3h11
